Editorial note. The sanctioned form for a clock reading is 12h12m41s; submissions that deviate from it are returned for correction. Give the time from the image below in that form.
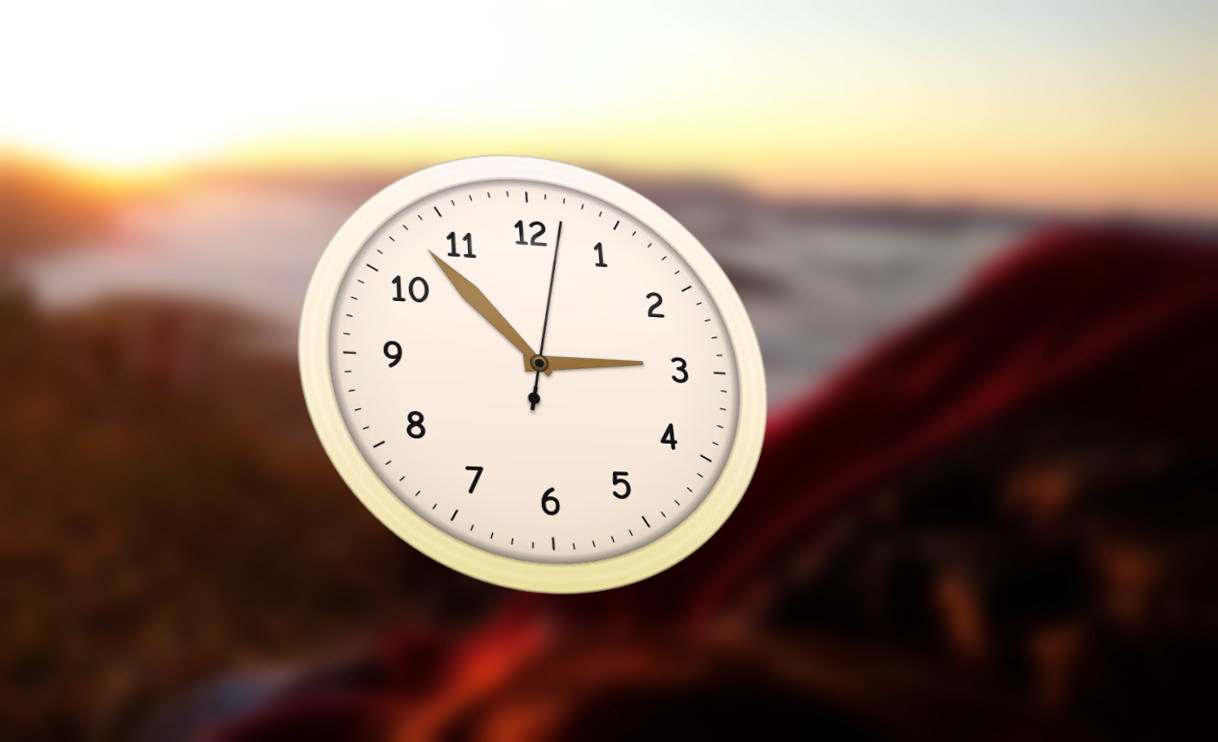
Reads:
2h53m02s
